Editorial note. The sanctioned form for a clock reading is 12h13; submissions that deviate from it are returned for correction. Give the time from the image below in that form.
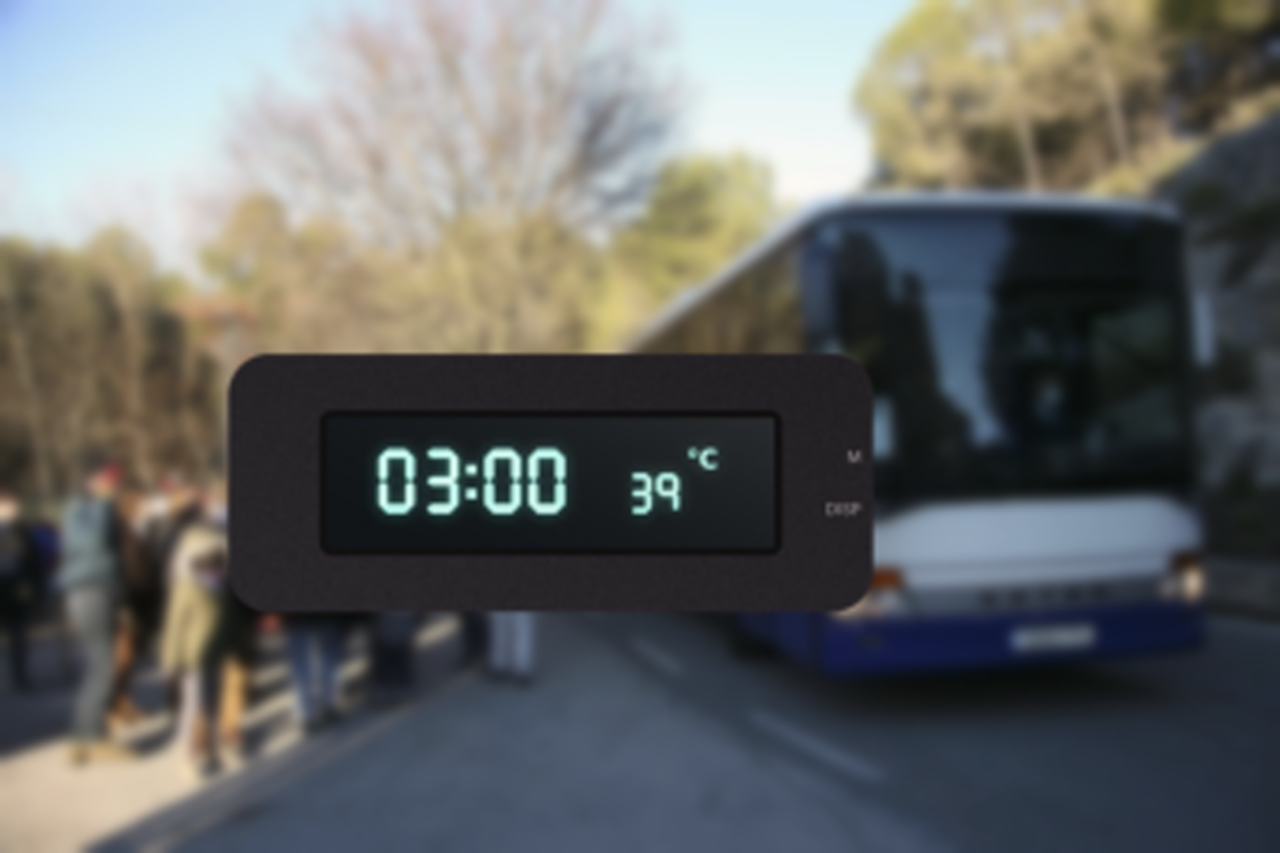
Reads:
3h00
